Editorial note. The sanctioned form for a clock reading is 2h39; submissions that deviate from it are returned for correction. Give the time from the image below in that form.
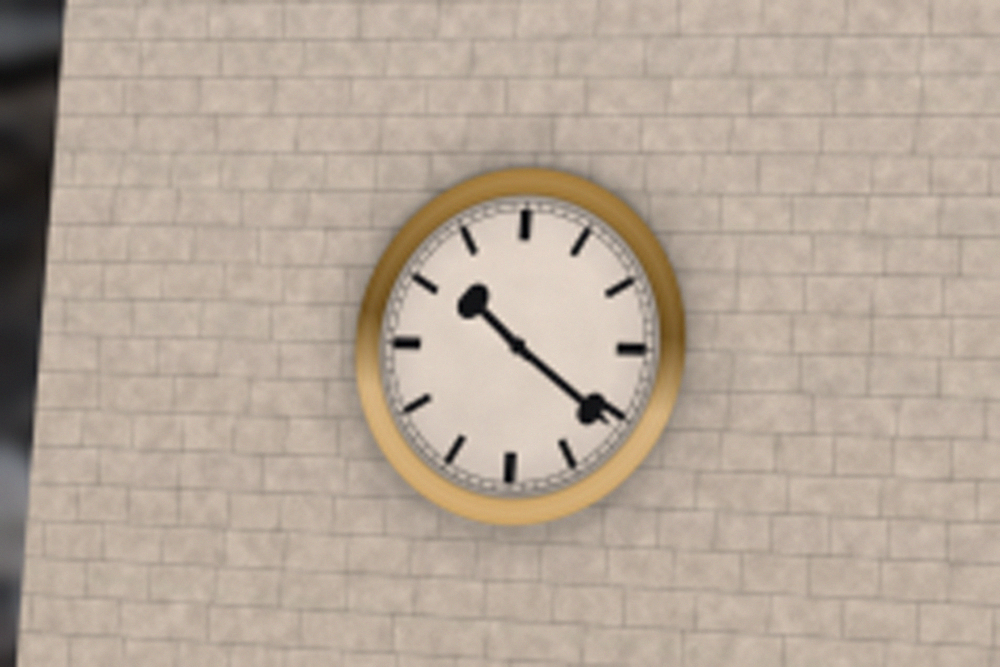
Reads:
10h21
